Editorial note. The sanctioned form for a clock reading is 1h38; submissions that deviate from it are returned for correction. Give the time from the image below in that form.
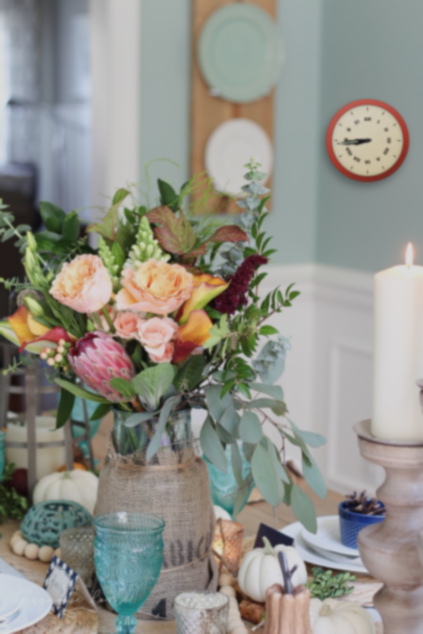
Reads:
8h44
